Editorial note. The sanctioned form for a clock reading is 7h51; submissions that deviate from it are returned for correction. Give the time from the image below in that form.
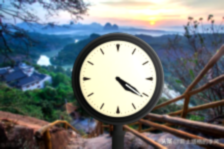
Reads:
4h21
